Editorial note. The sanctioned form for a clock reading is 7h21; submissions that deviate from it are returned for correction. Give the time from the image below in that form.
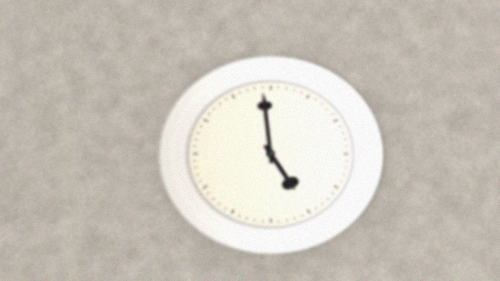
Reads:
4h59
